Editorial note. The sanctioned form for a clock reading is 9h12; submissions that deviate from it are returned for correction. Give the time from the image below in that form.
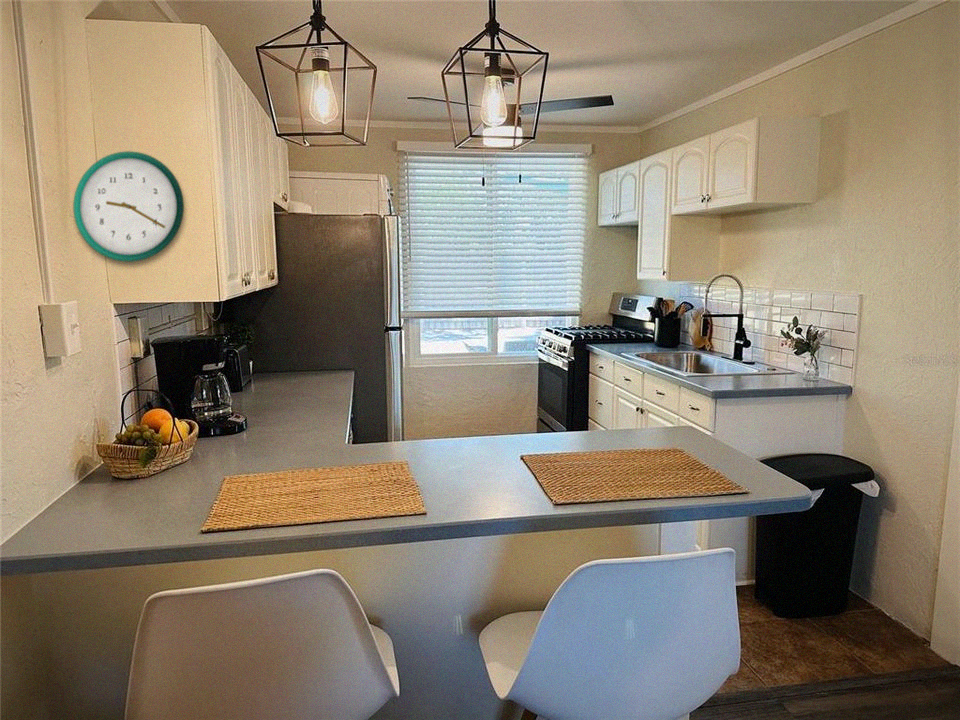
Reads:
9h20
